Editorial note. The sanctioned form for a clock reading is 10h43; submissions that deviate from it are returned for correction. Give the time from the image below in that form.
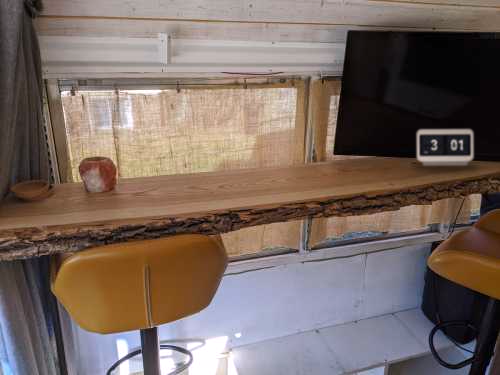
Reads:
3h01
